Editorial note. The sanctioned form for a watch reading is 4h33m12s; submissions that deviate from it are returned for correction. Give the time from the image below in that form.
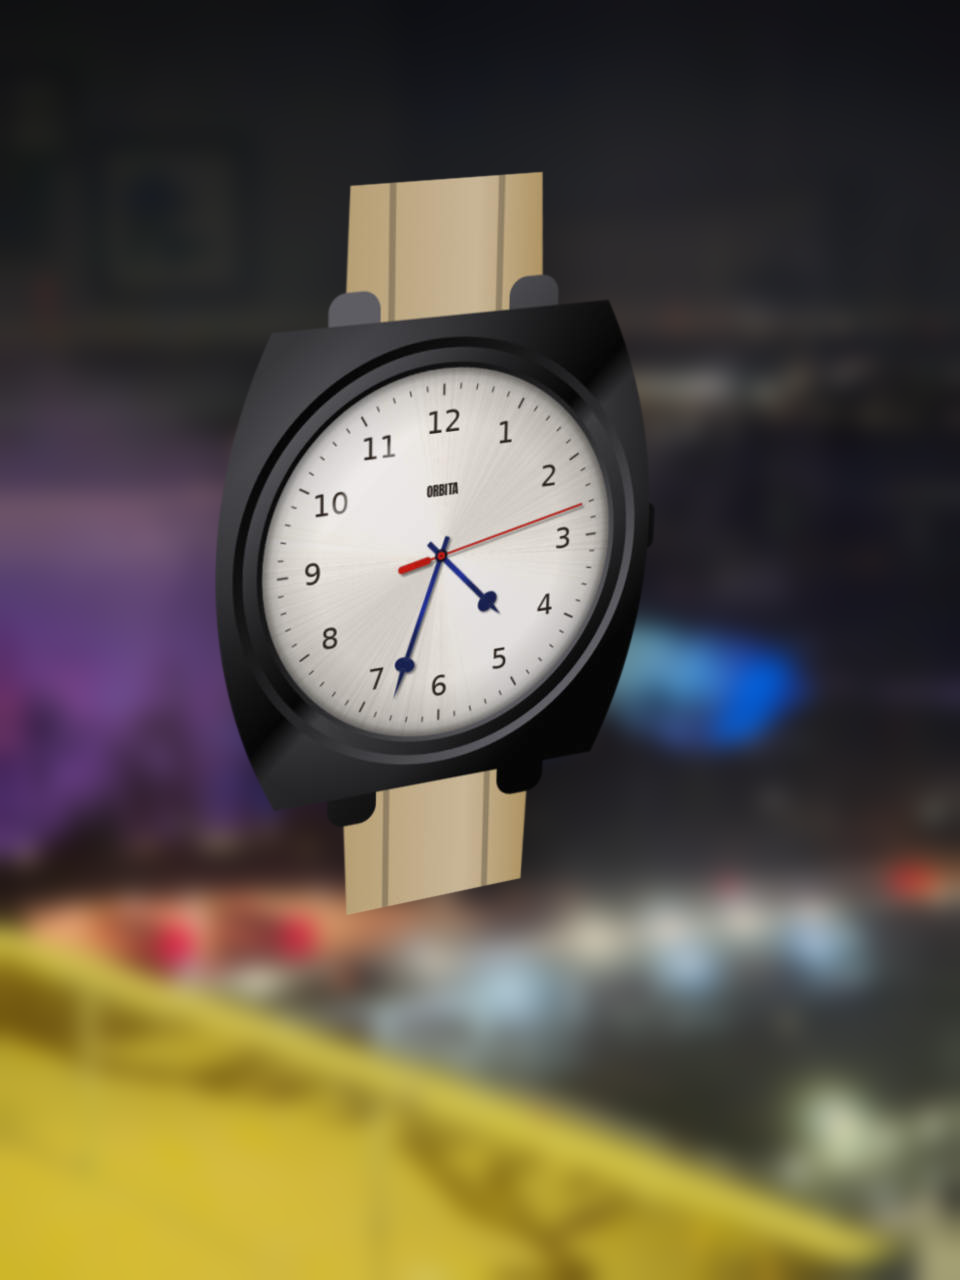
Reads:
4h33m13s
